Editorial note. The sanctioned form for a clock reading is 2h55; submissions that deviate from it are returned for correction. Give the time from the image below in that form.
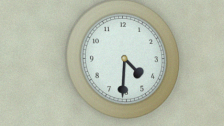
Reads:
4h31
